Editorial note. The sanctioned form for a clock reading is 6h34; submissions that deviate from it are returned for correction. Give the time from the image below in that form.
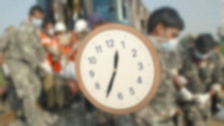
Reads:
12h35
